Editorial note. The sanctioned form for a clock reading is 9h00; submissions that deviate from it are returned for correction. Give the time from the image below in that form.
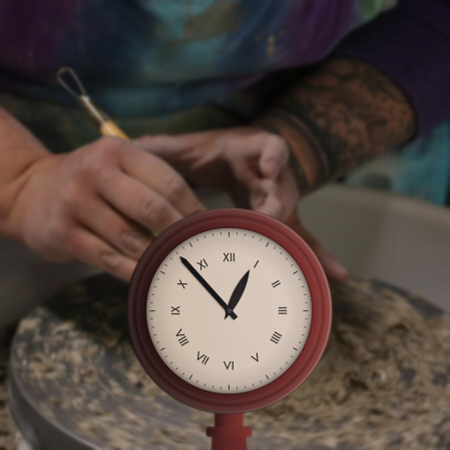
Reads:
12h53
